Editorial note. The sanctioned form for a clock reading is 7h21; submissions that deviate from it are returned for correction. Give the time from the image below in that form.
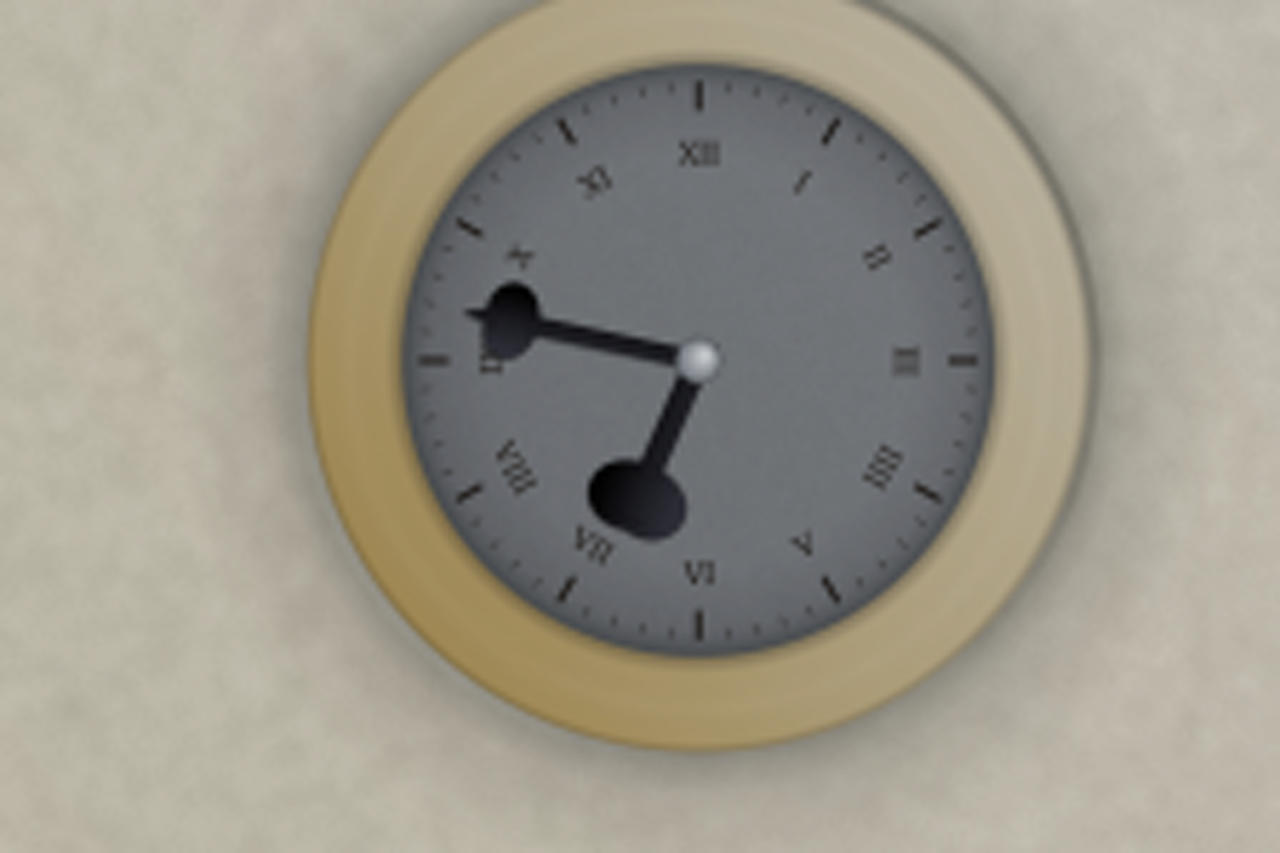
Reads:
6h47
